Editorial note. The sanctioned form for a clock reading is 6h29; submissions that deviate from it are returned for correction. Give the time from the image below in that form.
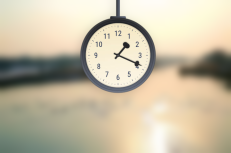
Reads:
1h19
